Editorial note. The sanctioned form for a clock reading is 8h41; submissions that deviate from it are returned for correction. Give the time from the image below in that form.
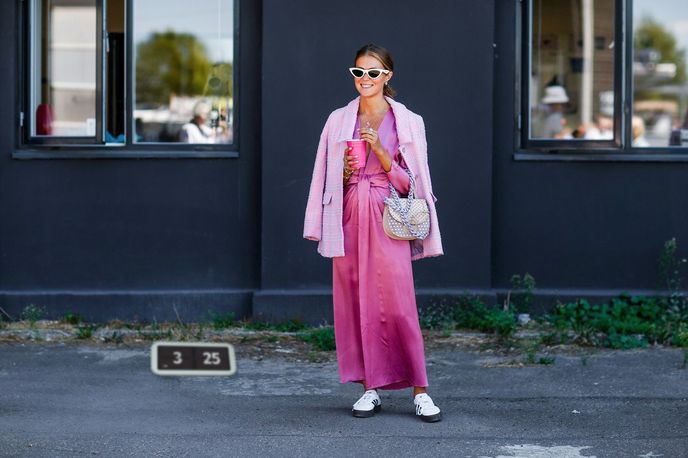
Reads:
3h25
